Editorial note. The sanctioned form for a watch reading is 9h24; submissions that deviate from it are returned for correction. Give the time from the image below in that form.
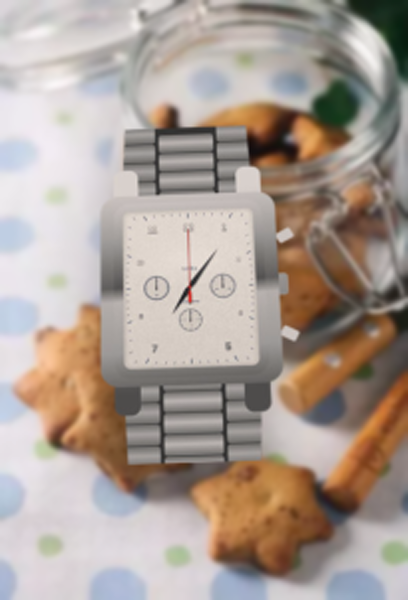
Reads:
7h06
